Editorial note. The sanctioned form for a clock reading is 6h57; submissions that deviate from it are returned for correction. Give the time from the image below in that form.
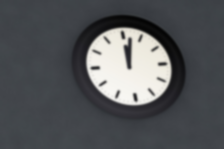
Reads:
12h02
